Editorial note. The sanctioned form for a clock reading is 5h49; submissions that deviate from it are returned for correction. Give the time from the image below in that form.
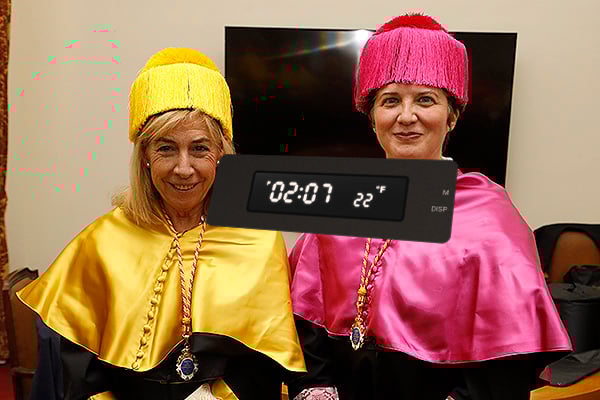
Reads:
2h07
